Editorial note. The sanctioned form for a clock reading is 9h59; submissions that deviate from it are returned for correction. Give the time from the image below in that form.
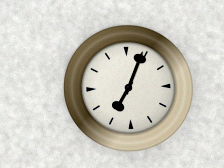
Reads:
7h04
